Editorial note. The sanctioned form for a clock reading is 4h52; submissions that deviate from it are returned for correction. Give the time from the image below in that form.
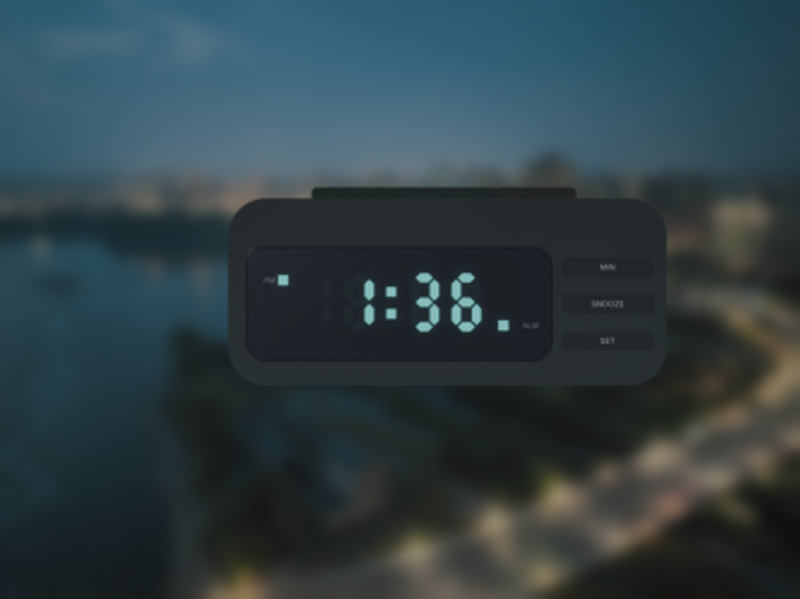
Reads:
1h36
